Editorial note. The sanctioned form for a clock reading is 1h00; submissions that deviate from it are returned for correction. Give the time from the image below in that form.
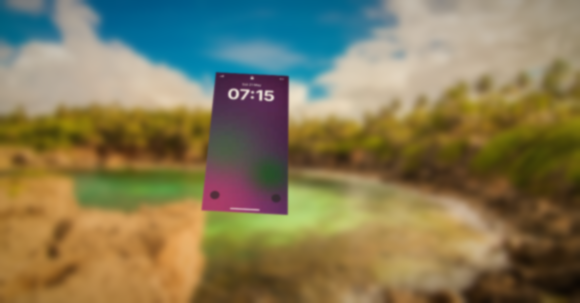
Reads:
7h15
